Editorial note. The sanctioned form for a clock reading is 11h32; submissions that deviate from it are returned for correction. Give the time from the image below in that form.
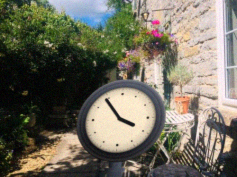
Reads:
3h54
